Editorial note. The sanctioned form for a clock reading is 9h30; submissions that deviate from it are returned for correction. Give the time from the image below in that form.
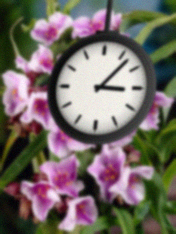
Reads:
3h07
